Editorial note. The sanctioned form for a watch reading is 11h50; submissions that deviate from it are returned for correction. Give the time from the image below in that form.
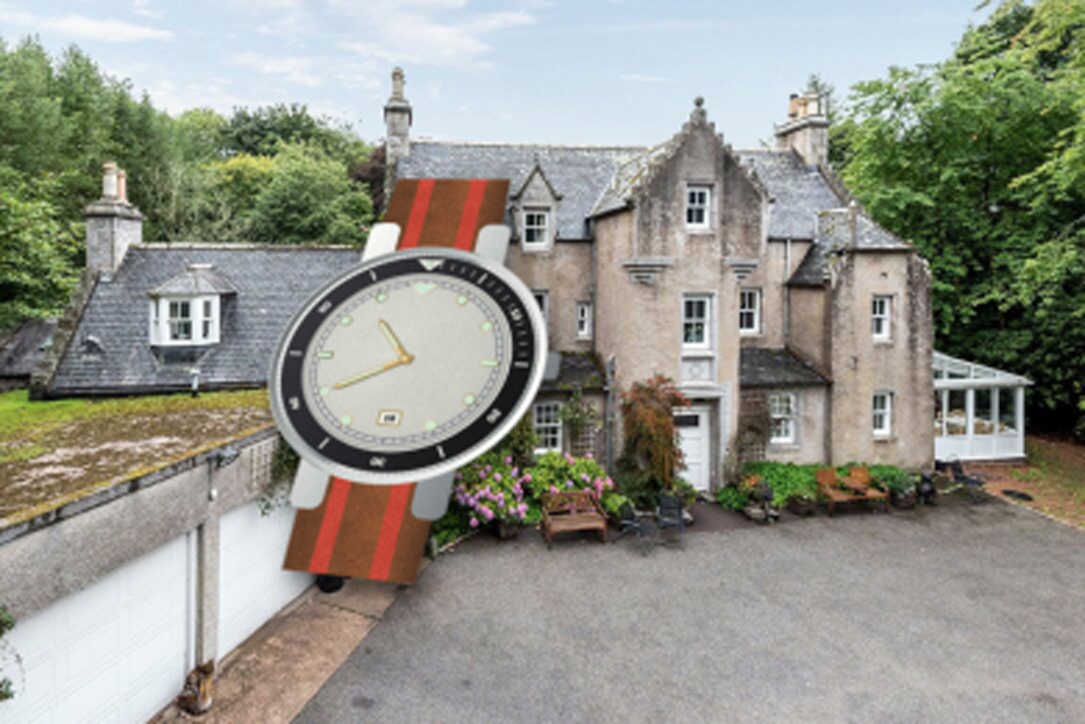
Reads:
10h40
